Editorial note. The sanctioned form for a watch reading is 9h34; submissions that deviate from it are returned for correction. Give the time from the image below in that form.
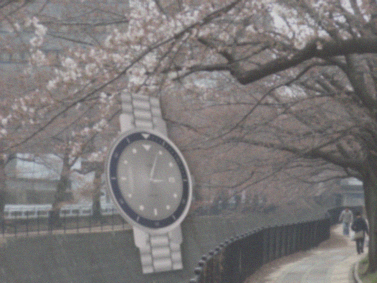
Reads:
3h04
